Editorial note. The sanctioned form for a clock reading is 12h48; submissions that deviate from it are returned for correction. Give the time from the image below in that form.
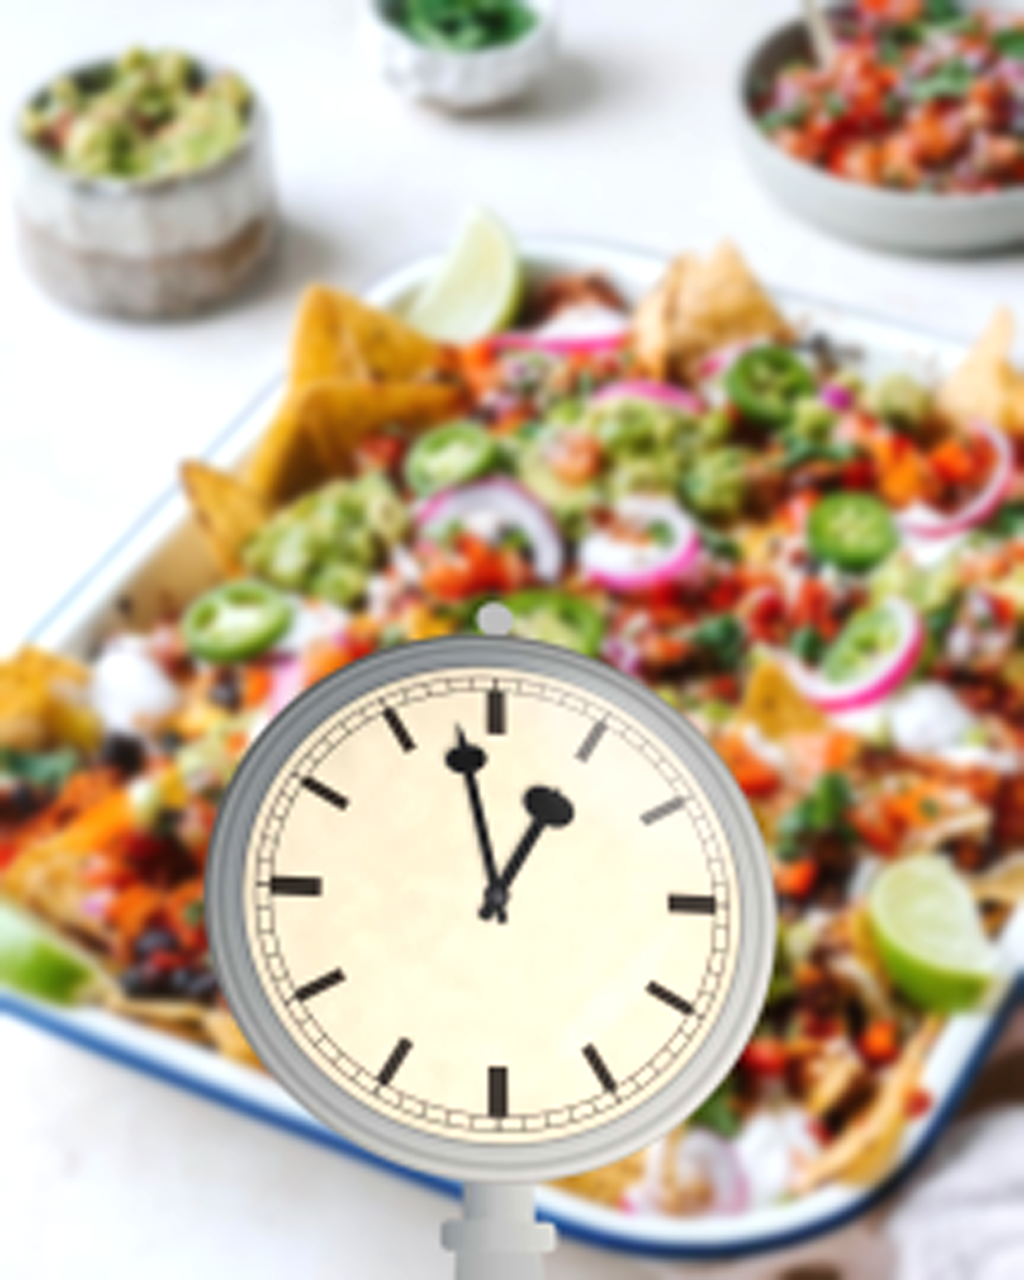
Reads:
12h58
